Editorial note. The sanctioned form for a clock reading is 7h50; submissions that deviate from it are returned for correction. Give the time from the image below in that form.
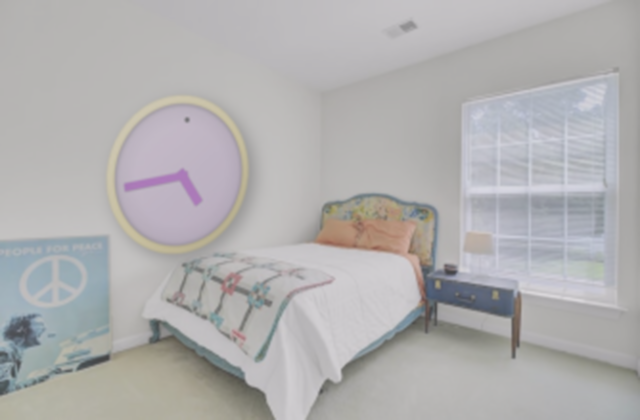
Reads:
4h43
